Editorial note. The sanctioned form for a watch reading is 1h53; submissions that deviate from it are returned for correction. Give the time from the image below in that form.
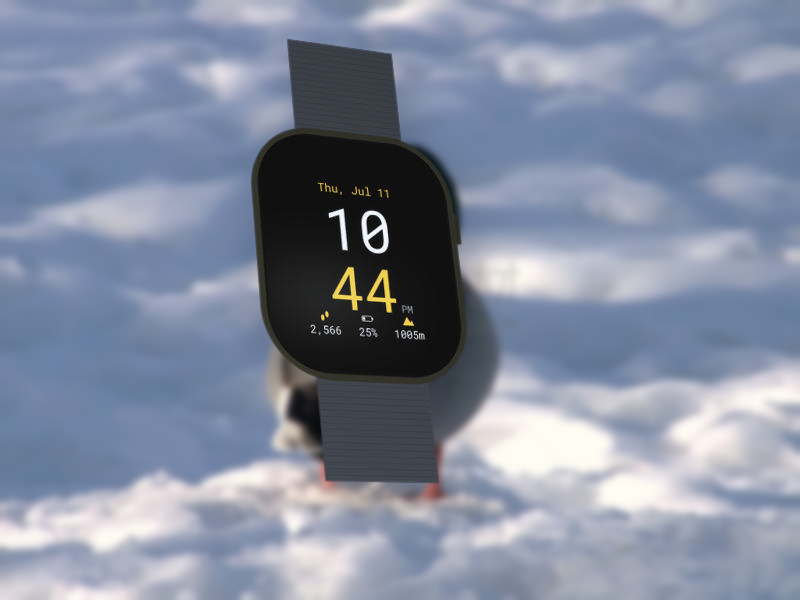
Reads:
10h44
